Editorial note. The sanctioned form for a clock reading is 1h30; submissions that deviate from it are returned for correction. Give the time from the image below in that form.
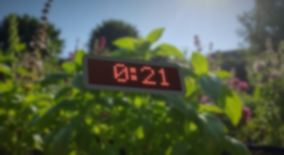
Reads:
0h21
